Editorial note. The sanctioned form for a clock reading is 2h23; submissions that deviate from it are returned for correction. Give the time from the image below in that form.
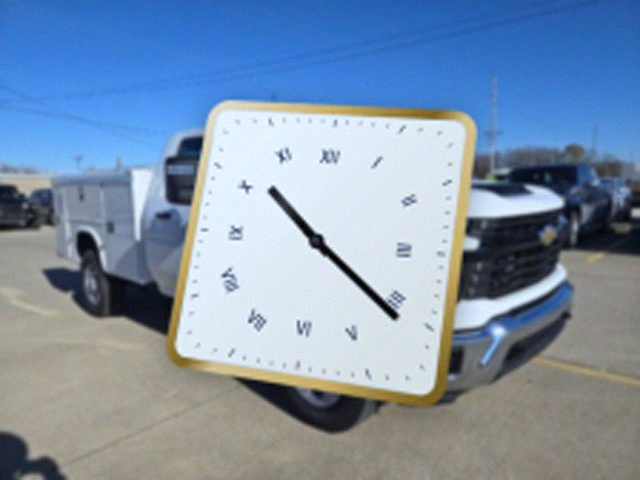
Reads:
10h21
